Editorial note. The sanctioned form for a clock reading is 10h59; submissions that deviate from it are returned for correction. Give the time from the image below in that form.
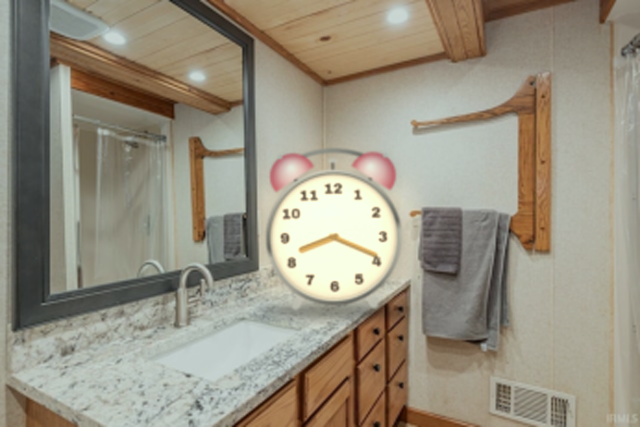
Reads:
8h19
